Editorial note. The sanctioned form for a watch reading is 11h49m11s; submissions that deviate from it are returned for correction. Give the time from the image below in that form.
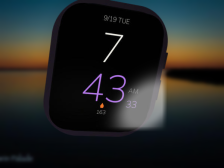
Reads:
7h43m33s
